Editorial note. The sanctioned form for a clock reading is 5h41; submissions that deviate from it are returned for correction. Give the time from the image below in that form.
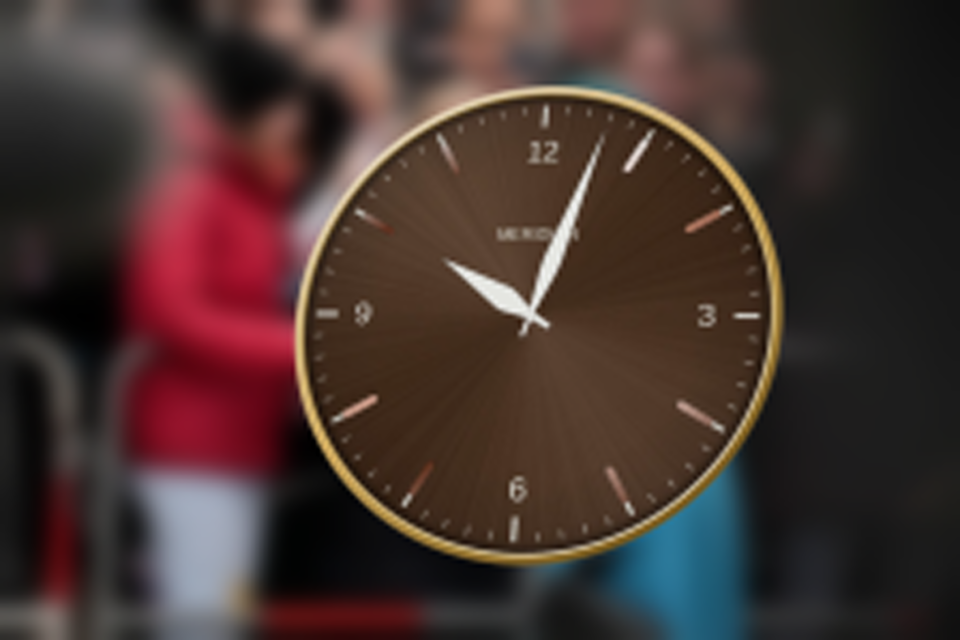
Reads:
10h03
